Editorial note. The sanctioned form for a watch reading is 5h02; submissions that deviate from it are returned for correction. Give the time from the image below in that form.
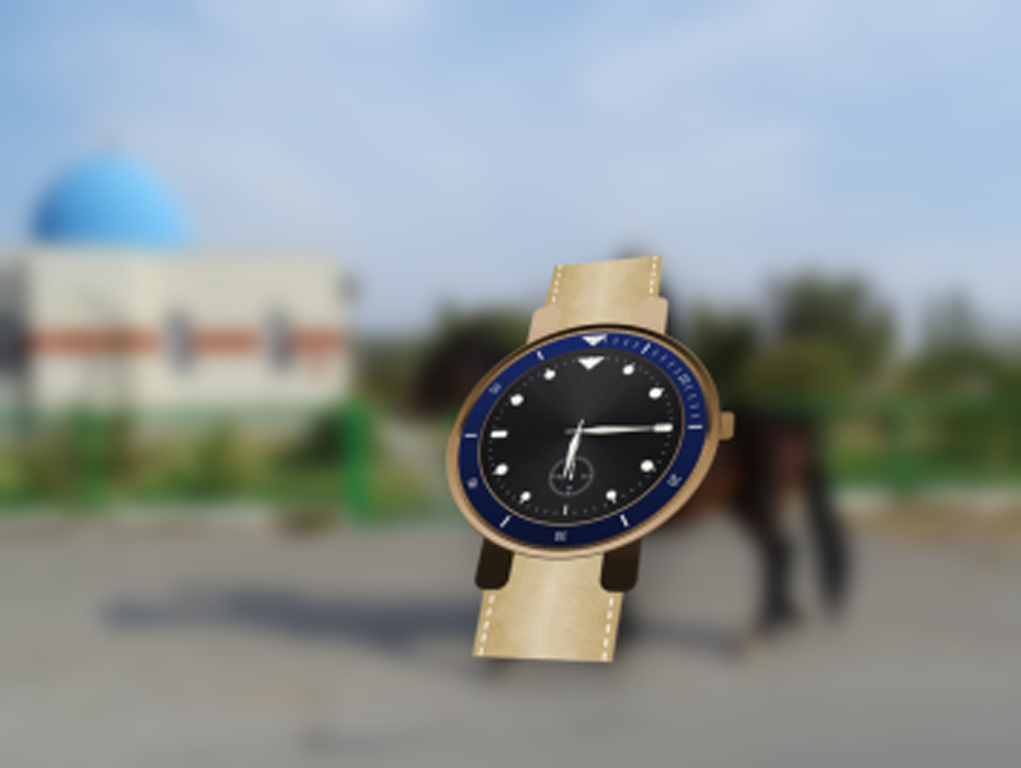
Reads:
6h15
